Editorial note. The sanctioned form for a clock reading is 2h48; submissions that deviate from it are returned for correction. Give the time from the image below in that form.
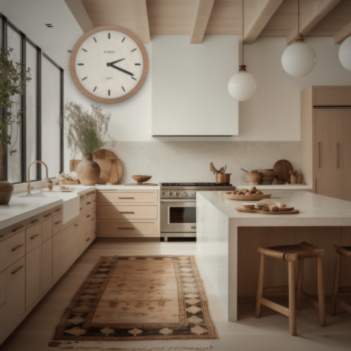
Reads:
2h19
